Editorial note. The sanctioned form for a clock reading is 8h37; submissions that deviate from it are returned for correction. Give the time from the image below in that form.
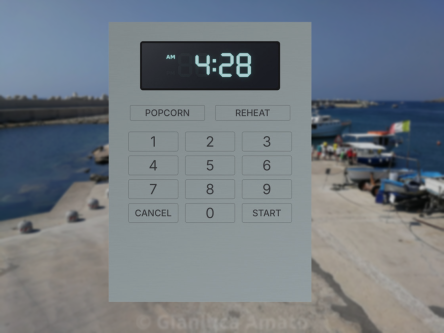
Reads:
4h28
